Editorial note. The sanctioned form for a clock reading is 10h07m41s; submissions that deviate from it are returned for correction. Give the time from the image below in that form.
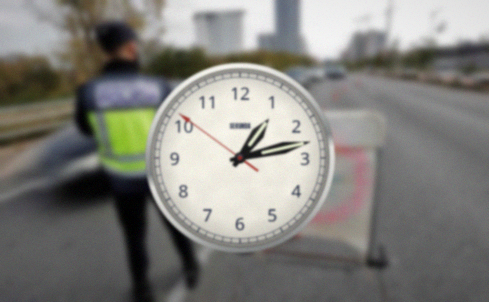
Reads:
1h12m51s
